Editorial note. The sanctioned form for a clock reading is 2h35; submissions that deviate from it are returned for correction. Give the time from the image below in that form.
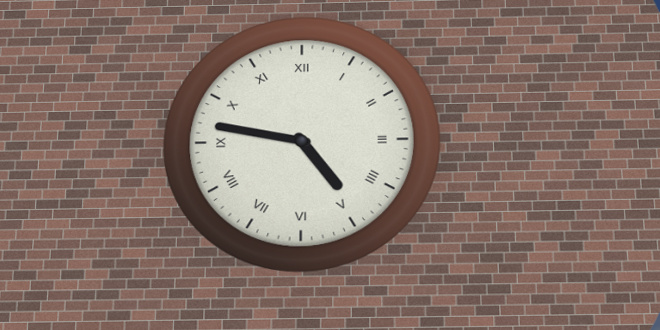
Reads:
4h47
